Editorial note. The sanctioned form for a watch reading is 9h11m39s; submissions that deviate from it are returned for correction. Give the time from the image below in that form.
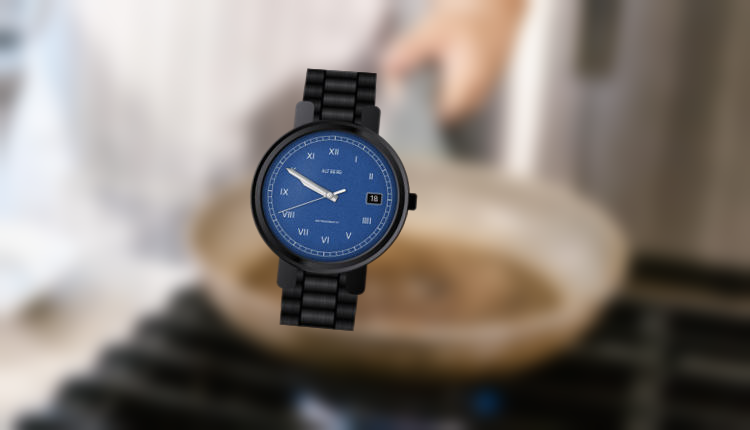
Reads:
9h49m41s
